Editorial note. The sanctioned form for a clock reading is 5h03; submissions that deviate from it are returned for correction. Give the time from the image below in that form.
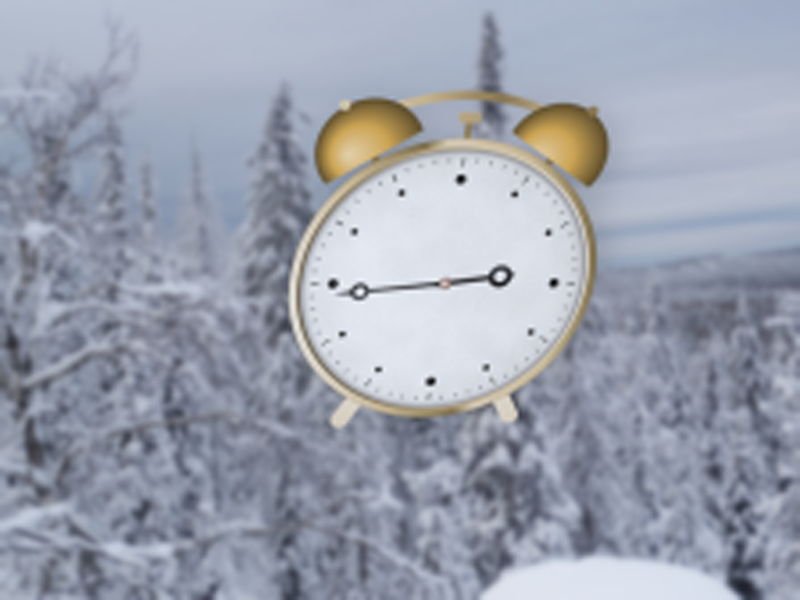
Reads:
2h44
